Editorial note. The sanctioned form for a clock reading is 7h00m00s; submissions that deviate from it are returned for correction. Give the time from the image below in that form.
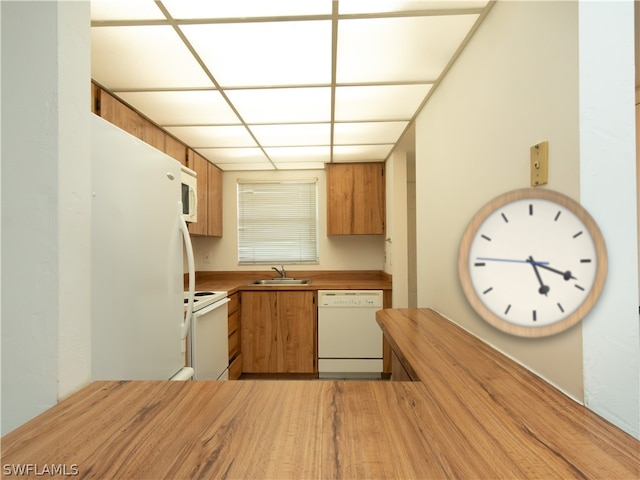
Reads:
5h18m46s
